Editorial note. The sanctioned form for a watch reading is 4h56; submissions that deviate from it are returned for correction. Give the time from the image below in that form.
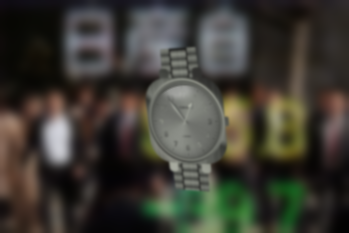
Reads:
12h54
